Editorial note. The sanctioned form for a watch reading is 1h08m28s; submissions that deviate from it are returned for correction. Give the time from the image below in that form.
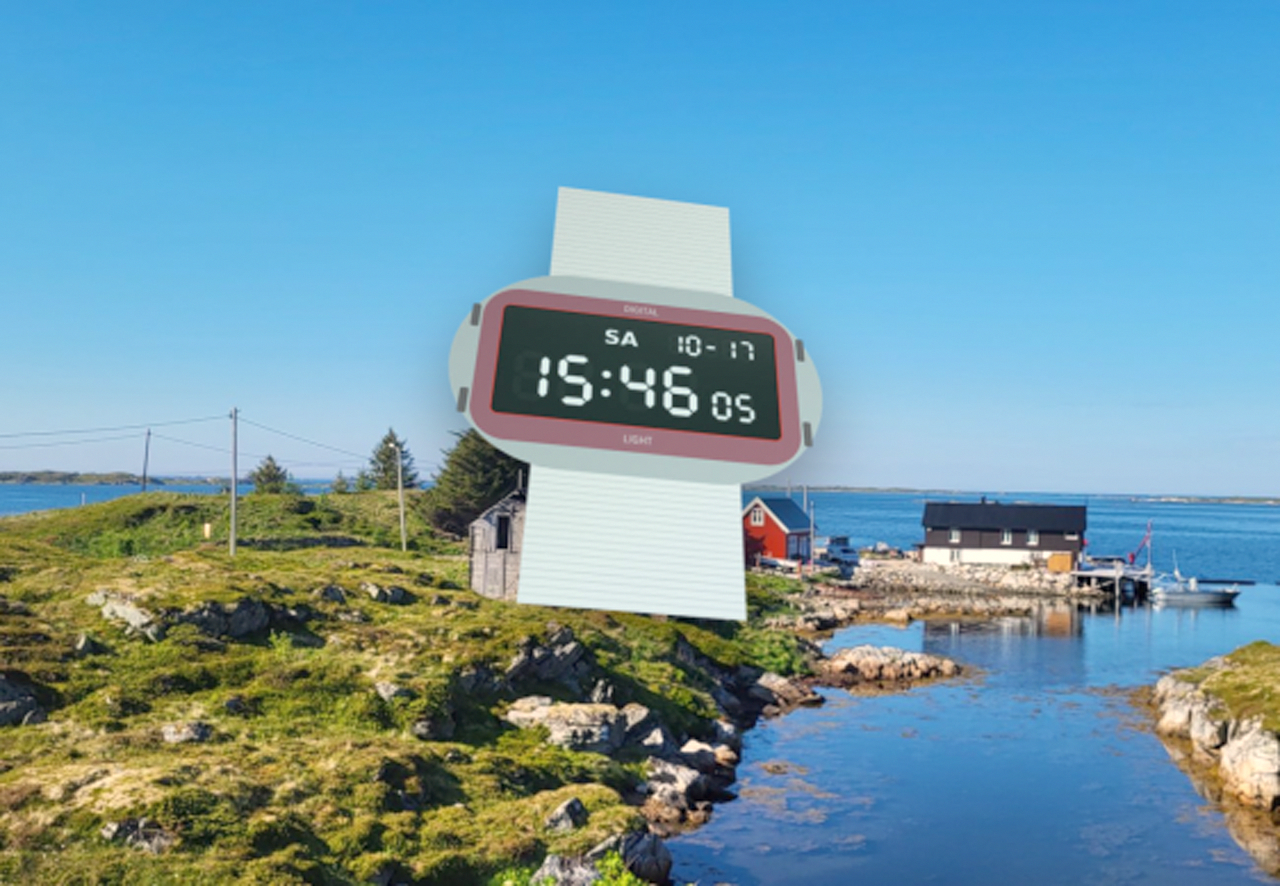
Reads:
15h46m05s
